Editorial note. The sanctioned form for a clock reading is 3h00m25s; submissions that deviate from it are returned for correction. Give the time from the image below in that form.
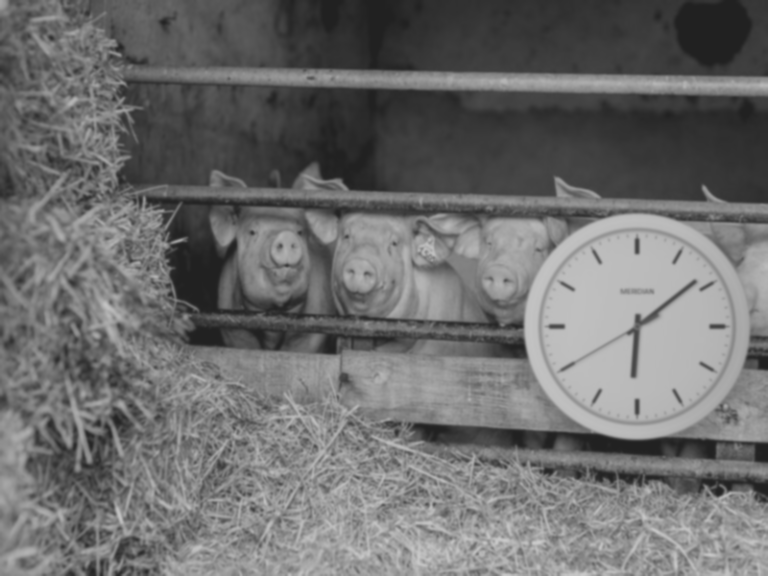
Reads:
6h08m40s
